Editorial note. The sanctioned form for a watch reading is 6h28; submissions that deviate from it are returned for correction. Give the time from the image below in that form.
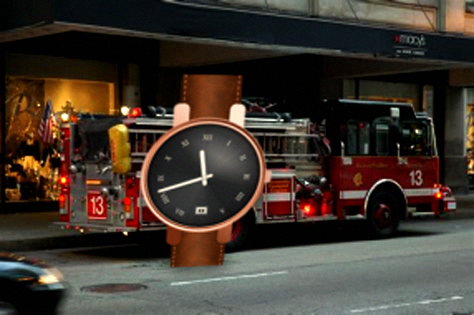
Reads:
11h42
